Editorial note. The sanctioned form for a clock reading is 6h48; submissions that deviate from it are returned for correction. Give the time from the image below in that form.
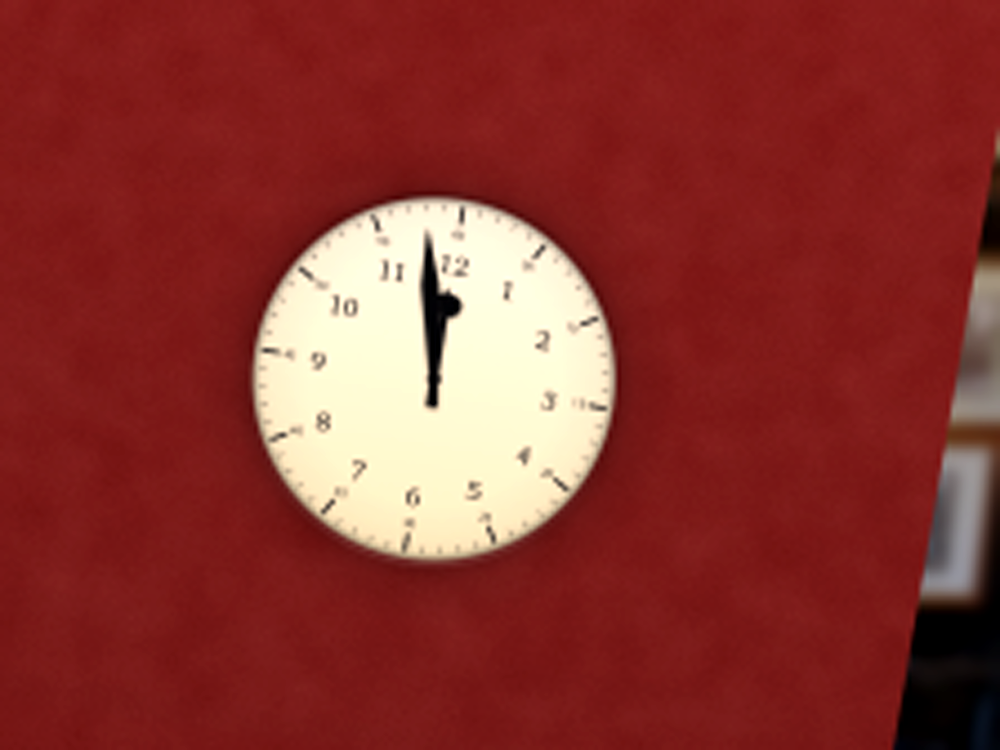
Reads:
11h58
